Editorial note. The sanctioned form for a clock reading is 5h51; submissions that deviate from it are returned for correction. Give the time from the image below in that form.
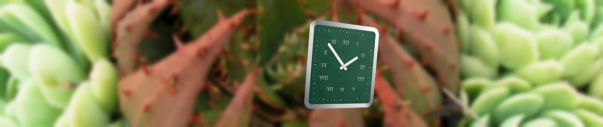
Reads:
1h53
